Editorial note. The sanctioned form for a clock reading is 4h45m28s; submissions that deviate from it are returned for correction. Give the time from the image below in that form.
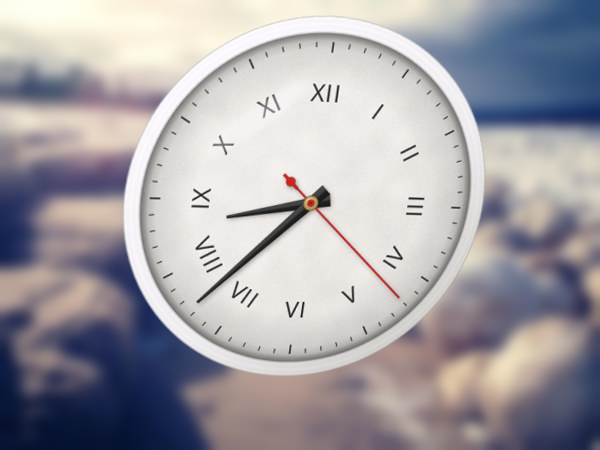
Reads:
8h37m22s
